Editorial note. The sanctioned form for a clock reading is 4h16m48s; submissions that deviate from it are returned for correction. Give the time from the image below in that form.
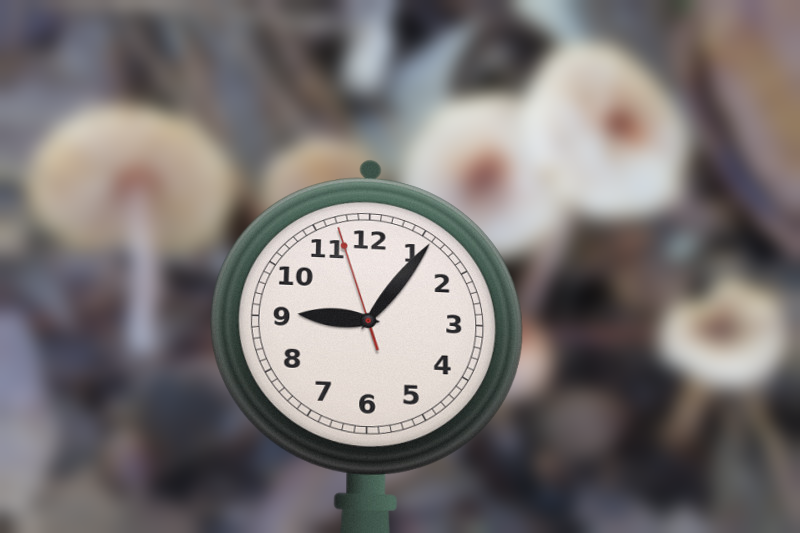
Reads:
9h05m57s
